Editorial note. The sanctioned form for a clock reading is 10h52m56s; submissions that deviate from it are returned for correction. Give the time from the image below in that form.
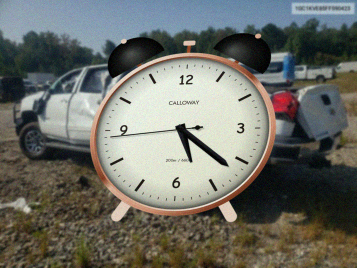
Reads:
5h21m44s
